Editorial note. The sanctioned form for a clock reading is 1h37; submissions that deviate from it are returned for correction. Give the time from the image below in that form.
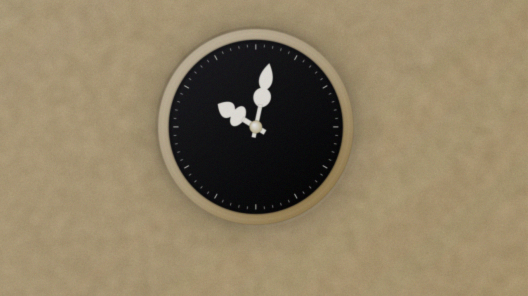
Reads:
10h02
